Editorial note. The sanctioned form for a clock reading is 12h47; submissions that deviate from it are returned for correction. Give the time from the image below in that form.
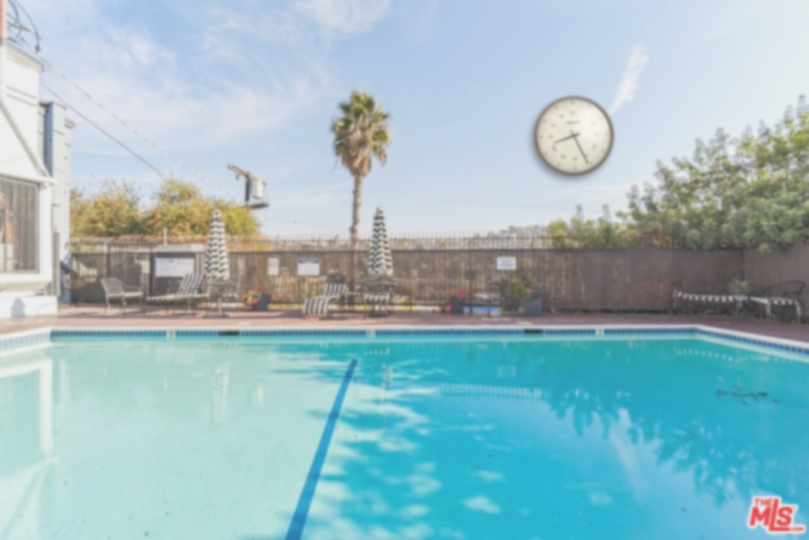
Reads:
8h26
